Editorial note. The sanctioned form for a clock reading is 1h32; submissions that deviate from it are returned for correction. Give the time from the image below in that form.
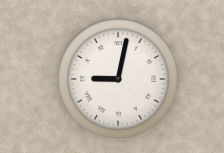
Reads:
9h02
